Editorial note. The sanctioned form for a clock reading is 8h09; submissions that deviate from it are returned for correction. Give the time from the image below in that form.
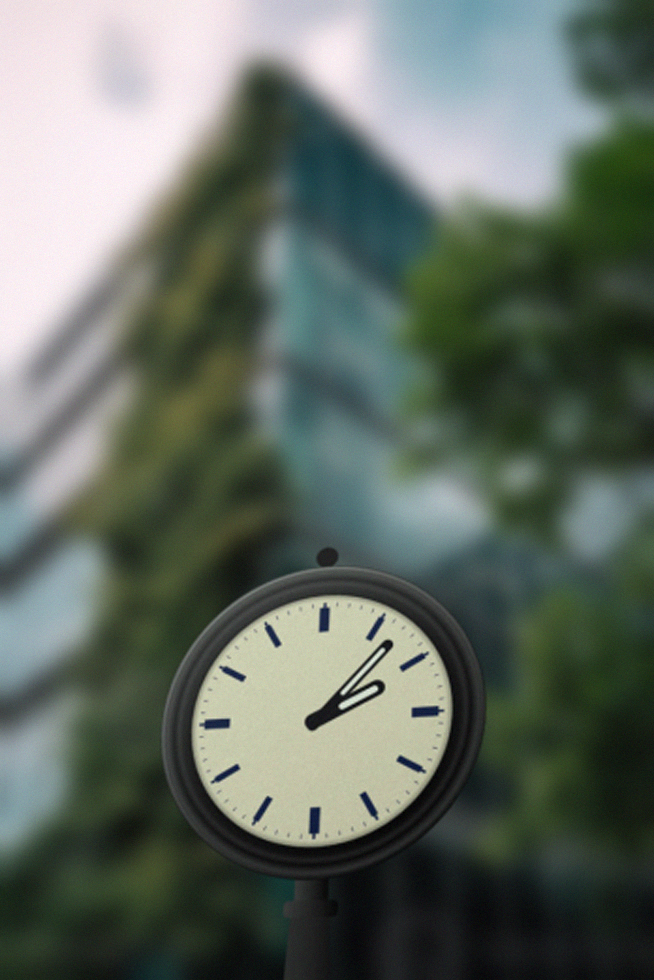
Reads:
2h07
